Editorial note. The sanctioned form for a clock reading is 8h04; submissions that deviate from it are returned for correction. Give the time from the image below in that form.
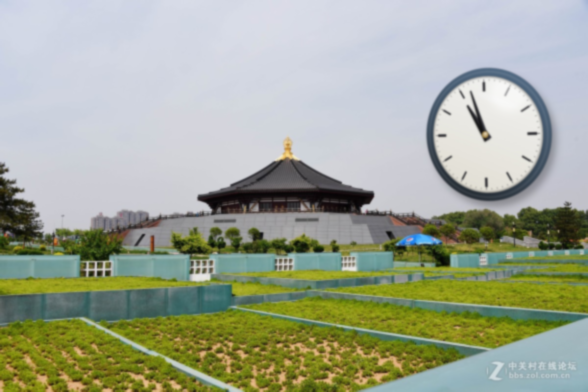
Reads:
10h57
